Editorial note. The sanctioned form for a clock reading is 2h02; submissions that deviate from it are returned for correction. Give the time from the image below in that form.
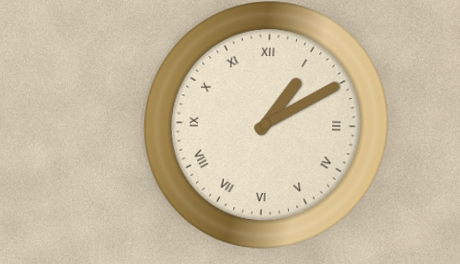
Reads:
1h10
